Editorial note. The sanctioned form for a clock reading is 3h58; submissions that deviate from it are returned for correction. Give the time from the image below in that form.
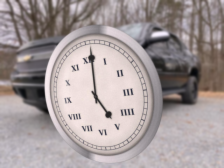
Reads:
5h01
